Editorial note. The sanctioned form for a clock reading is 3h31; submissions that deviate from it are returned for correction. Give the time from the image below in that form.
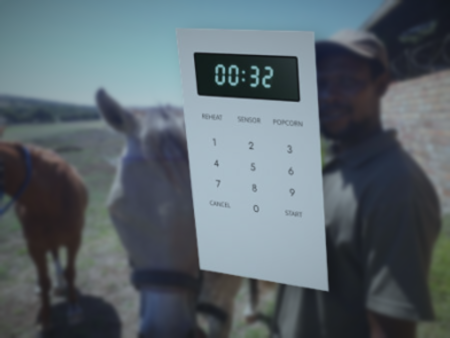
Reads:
0h32
